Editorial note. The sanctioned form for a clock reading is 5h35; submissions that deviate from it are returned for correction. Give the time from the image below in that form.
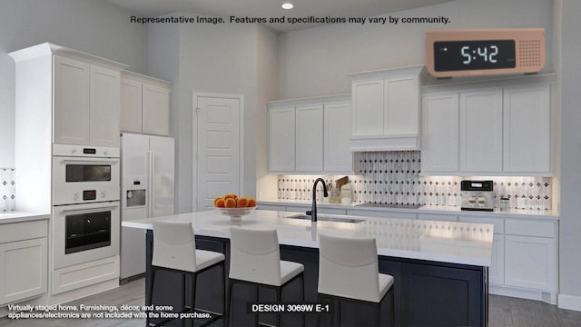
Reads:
5h42
